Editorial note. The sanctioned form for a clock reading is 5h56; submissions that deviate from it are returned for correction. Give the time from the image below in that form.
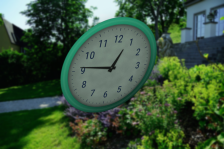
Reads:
12h46
